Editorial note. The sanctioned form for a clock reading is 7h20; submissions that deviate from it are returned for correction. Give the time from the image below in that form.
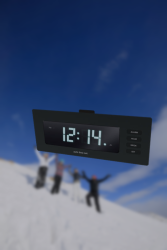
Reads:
12h14
